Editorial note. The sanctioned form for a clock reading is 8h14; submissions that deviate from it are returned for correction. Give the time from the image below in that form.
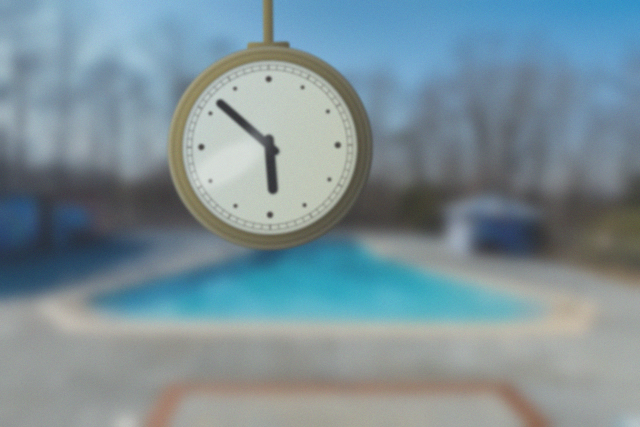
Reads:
5h52
